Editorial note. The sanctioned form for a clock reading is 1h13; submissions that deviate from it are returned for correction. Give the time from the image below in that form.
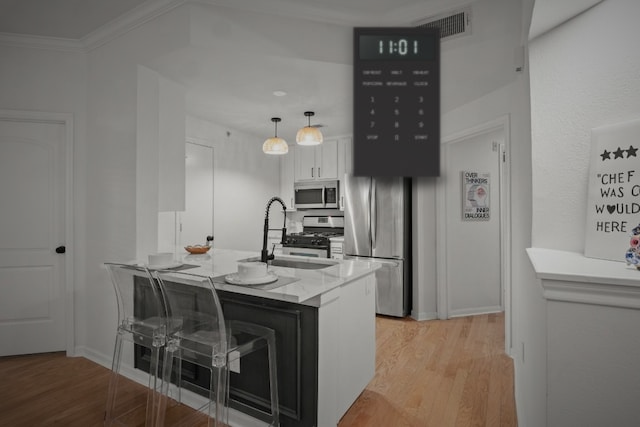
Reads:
11h01
